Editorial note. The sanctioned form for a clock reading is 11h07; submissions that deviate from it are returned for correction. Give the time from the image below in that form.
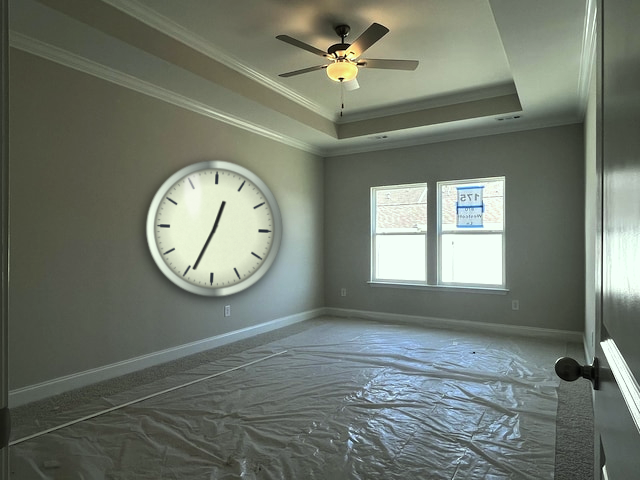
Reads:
12h34
